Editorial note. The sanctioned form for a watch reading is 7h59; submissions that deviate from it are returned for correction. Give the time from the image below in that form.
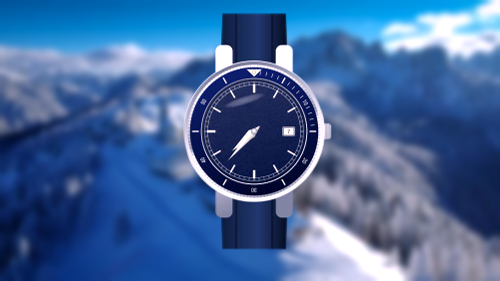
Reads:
7h37
